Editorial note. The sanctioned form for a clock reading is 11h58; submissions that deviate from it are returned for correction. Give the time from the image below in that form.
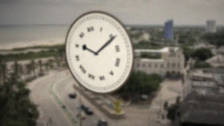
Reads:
10h11
